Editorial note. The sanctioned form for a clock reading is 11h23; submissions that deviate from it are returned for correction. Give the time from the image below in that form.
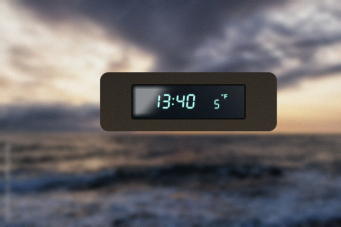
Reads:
13h40
